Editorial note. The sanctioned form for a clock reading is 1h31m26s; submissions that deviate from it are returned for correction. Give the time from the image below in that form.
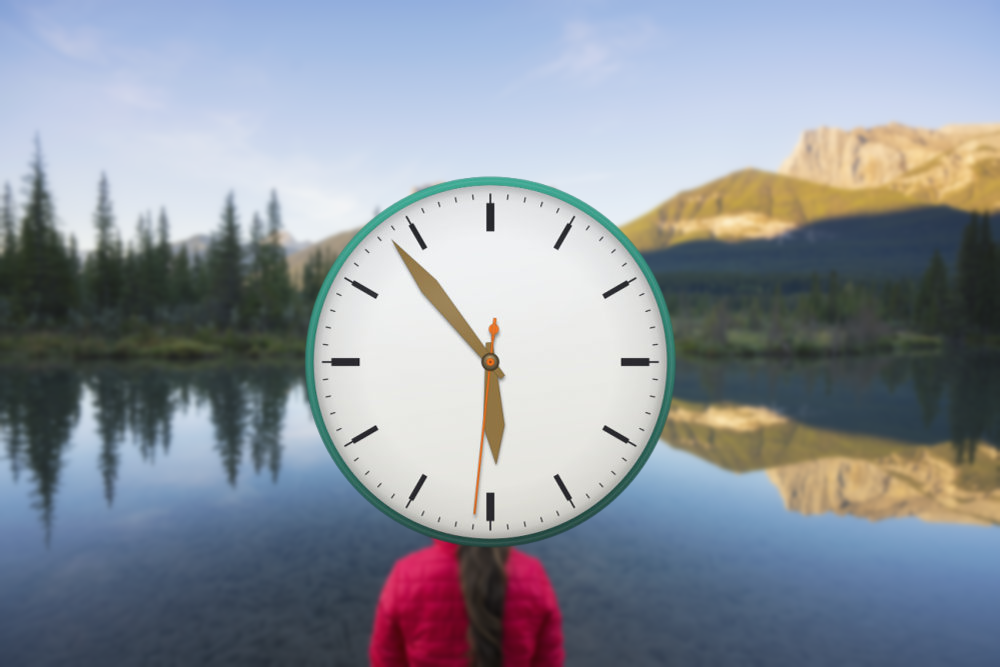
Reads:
5h53m31s
